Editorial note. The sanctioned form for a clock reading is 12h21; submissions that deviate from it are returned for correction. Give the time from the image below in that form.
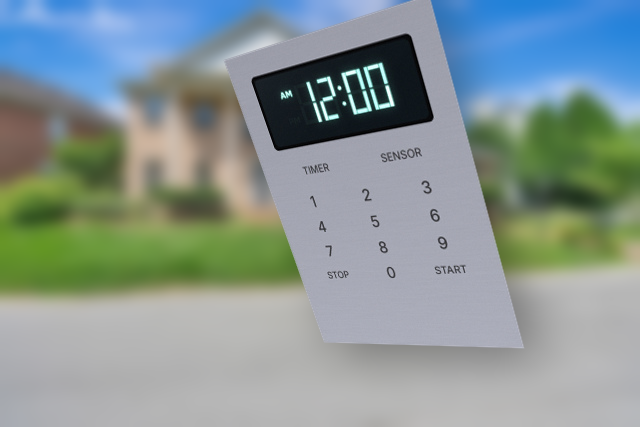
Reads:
12h00
